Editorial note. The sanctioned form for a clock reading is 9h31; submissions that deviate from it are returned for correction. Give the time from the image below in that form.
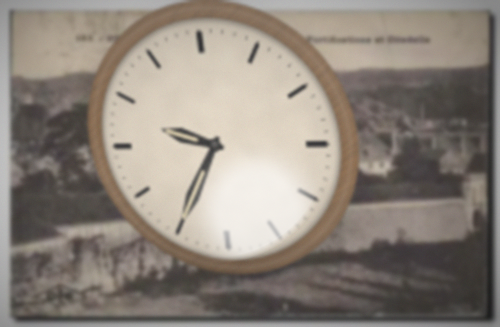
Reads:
9h35
